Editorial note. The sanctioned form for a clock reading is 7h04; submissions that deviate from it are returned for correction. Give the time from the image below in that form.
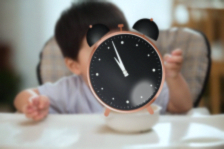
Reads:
10h57
